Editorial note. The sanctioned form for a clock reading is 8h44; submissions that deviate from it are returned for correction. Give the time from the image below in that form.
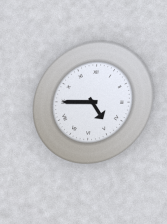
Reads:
4h45
